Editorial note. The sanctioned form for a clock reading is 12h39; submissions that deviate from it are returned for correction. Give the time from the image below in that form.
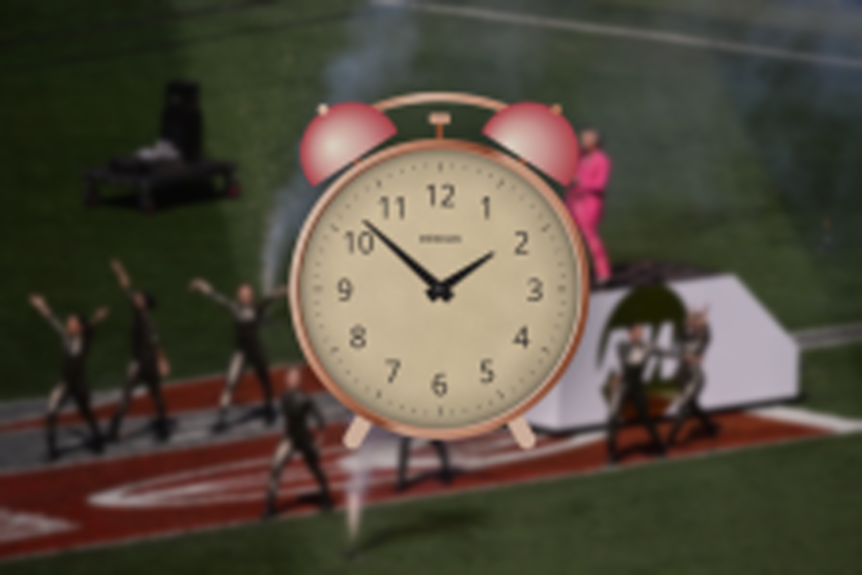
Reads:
1h52
